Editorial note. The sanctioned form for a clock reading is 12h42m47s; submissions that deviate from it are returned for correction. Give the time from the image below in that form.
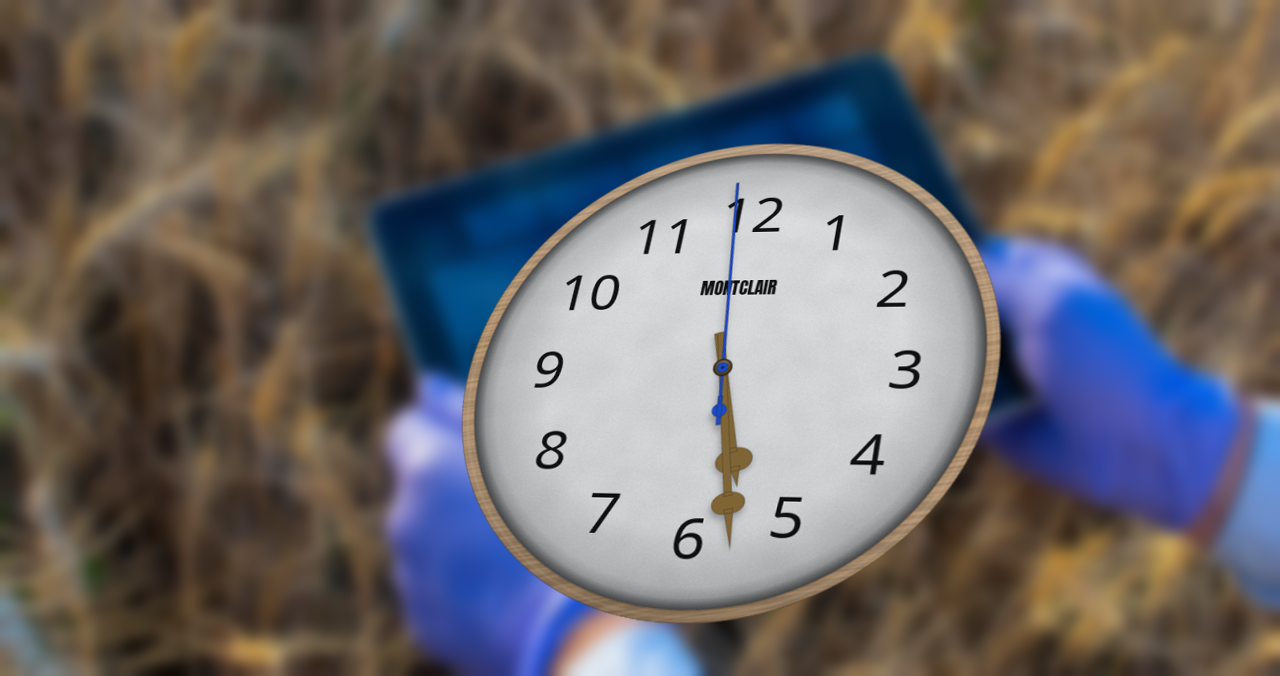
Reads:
5h27m59s
